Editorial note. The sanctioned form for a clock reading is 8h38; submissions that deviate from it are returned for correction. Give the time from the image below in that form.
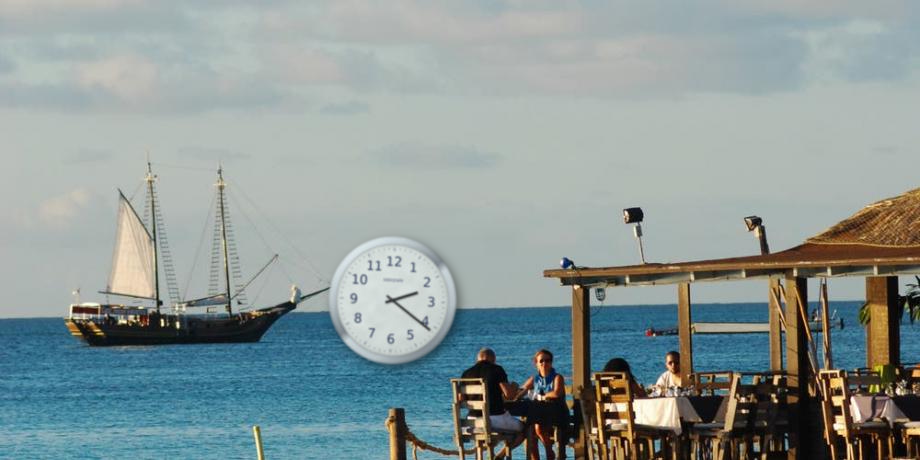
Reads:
2h21
